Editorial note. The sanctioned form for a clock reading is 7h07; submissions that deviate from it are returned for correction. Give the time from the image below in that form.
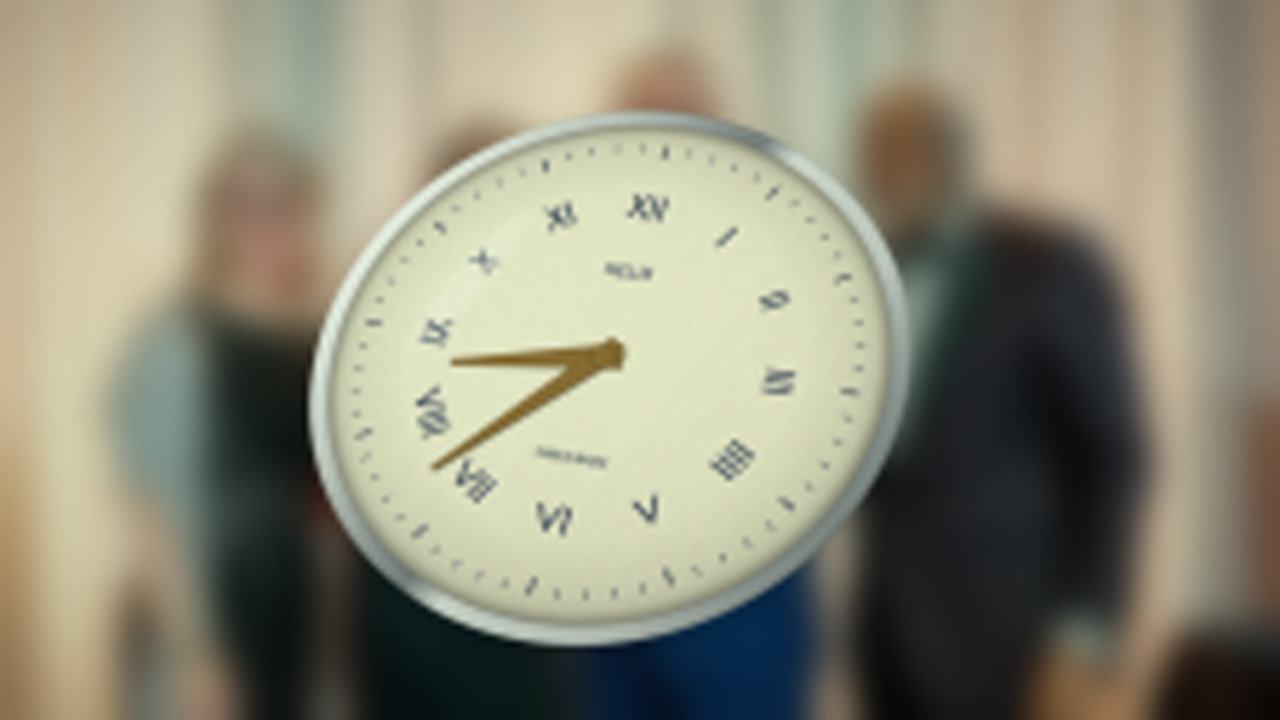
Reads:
8h37
